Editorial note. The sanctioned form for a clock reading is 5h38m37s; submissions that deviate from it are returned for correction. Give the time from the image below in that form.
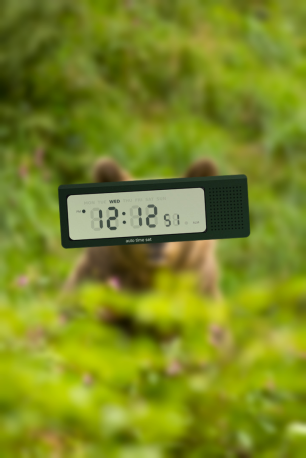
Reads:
12h12m51s
